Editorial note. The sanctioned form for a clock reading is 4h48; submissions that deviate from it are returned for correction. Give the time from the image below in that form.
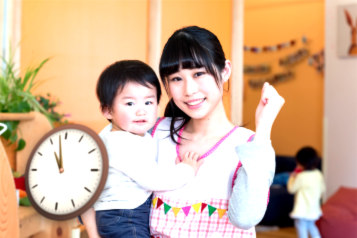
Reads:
10h58
